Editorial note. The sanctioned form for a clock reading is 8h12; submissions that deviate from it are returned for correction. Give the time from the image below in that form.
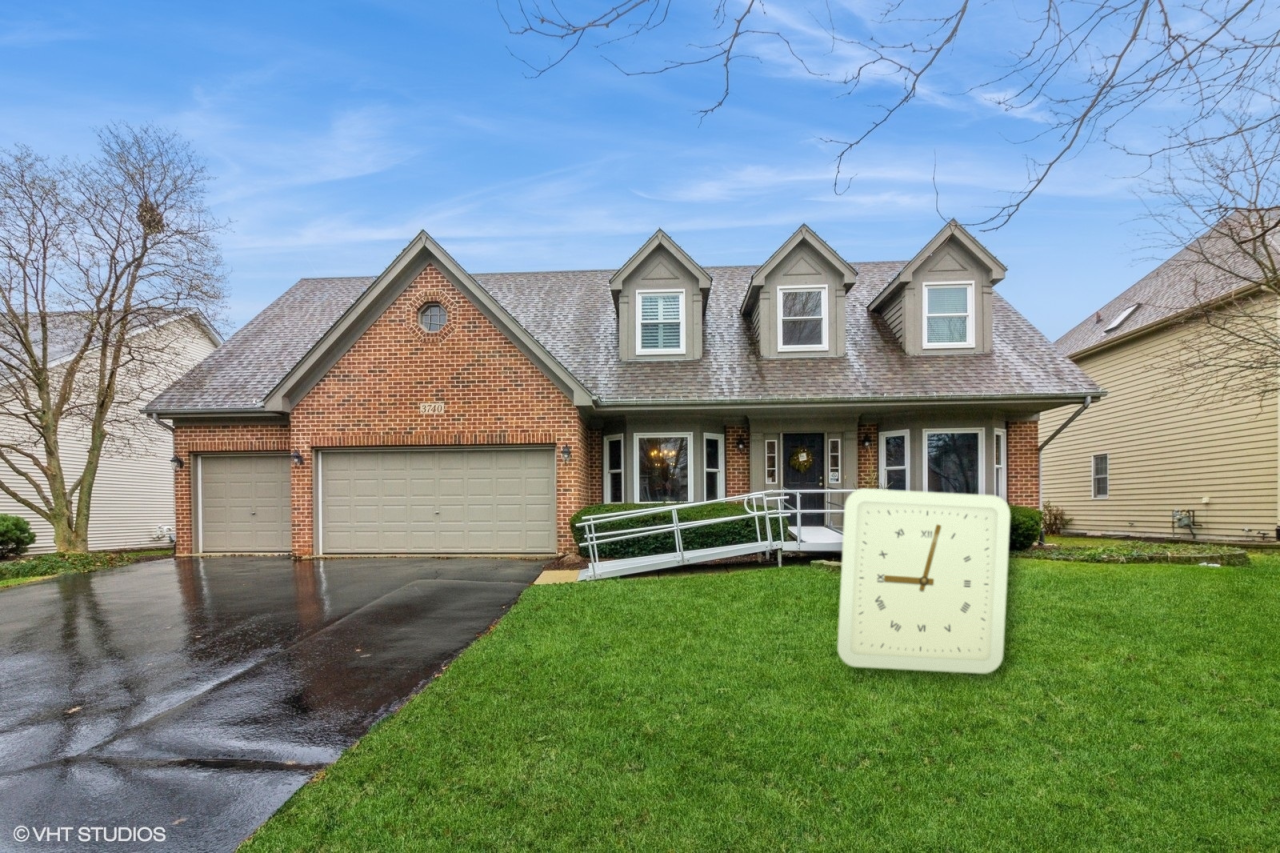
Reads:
9h02
